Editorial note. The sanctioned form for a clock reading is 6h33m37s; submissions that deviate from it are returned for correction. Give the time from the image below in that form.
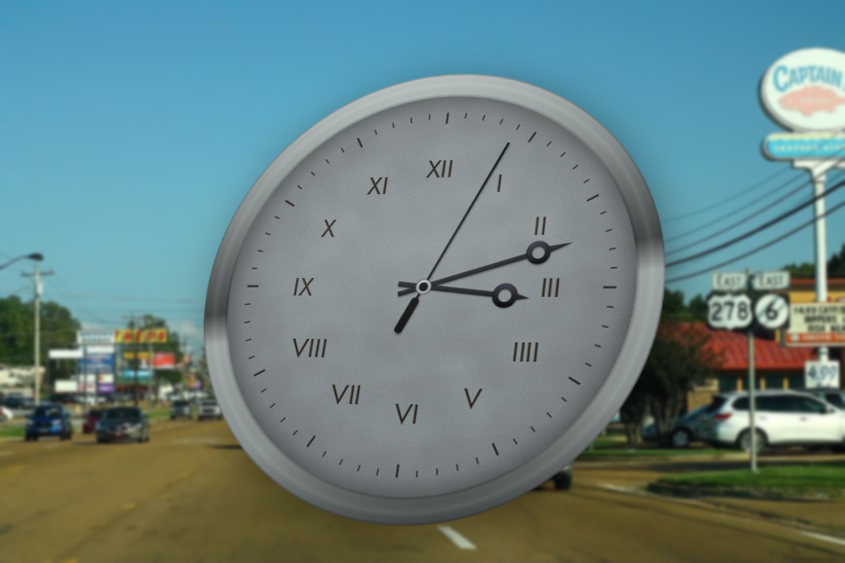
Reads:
3h12m04s
